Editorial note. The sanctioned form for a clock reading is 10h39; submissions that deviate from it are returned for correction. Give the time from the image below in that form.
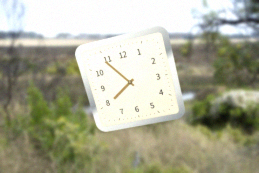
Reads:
7h54
